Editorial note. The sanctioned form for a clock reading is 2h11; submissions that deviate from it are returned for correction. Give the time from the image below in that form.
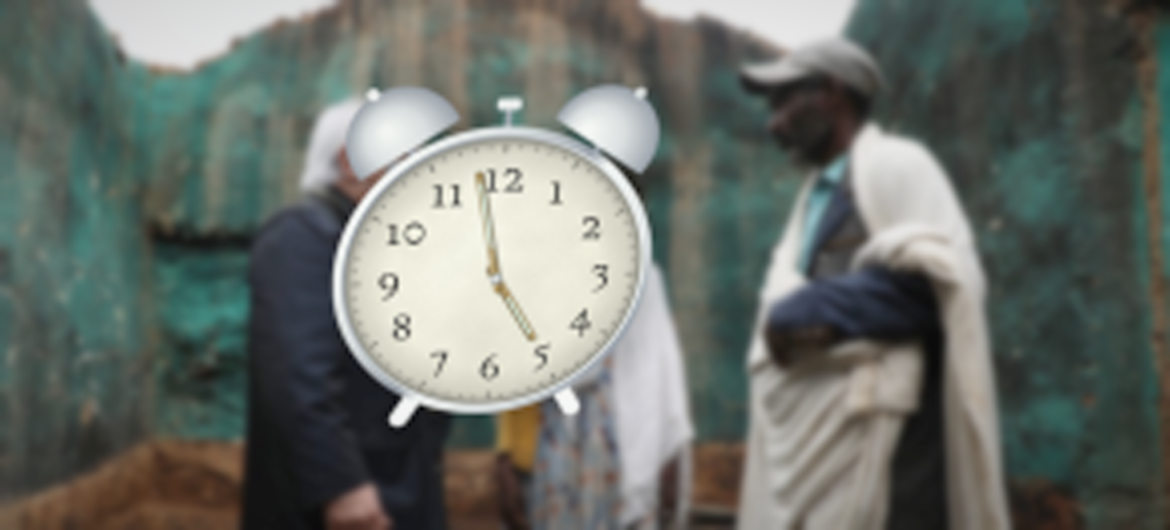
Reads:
4h58
